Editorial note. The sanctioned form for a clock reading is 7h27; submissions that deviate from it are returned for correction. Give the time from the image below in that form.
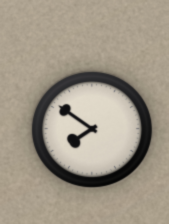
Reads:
7h51
